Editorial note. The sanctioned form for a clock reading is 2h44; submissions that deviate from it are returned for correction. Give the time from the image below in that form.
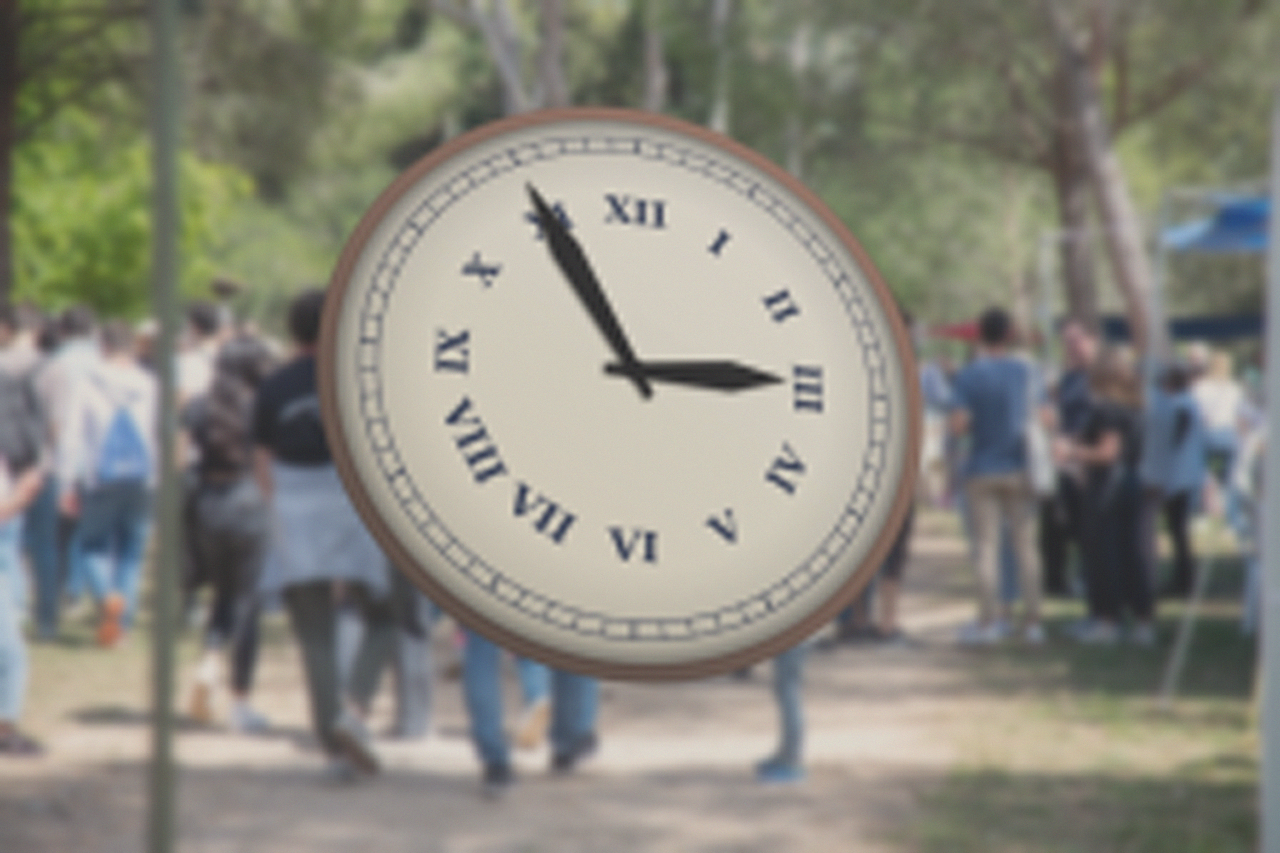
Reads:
2h55
